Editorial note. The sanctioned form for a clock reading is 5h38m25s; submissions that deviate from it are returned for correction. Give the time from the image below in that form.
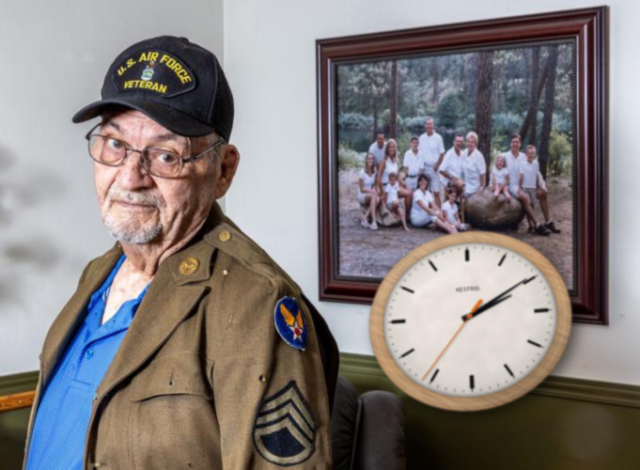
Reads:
2h09m36s
